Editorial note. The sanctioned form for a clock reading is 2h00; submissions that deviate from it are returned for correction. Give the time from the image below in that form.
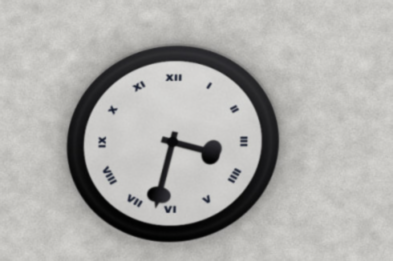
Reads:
3h32
